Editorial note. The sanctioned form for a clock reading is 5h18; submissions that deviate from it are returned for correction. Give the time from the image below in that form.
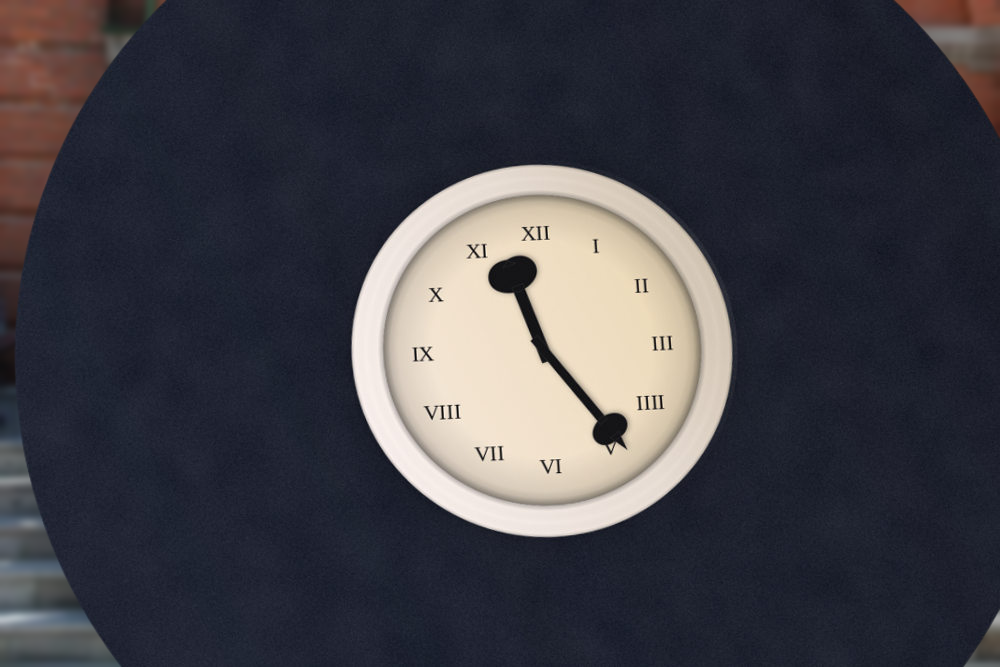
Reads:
11h24
